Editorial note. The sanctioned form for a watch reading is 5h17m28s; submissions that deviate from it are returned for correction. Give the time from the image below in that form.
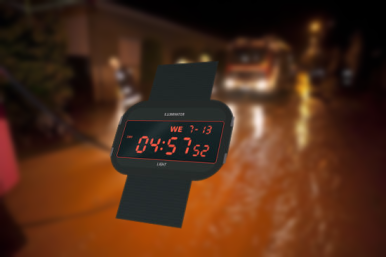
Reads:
4h57m52s
